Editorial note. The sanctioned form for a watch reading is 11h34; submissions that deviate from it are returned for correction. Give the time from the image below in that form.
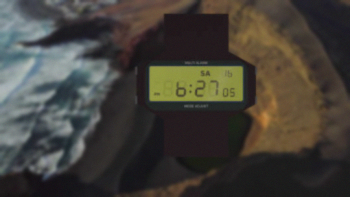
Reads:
6h27
